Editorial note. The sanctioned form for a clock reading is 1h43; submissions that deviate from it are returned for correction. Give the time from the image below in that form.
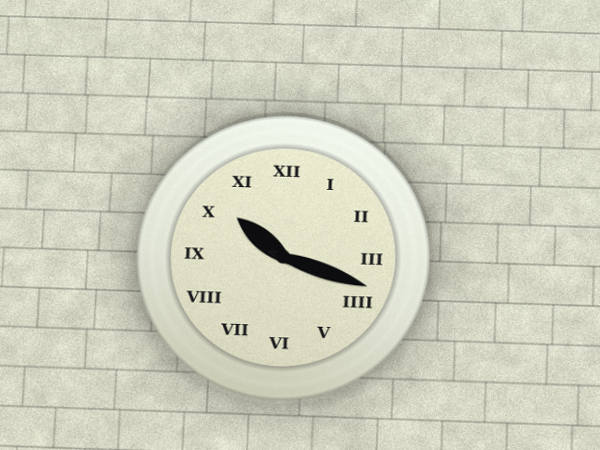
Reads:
10h18
